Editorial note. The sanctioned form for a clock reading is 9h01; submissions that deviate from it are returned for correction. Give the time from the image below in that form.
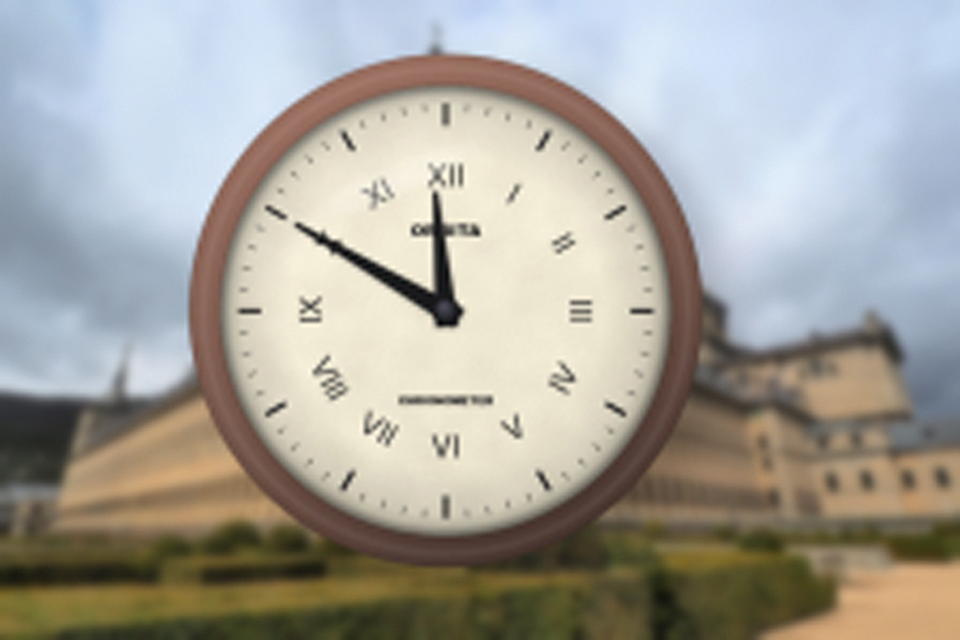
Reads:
11h50
